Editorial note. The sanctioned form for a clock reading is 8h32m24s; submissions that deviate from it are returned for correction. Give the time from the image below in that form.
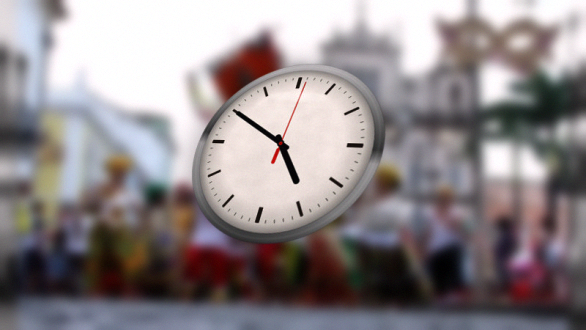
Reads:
4h50m01s
